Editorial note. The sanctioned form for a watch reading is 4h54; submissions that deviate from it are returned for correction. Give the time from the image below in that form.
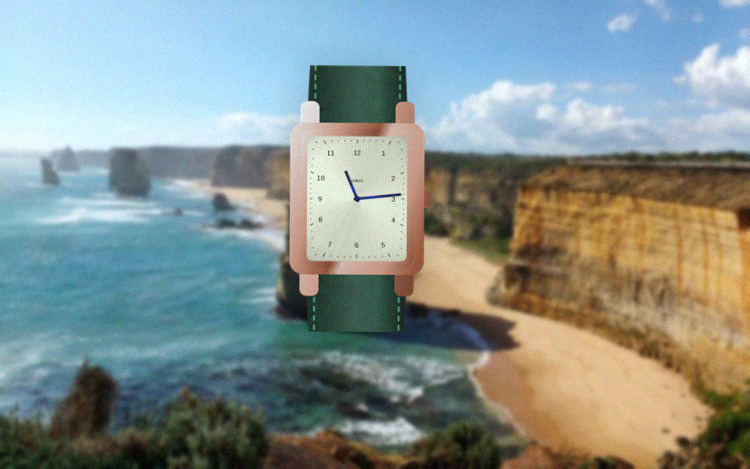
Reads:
11h14
